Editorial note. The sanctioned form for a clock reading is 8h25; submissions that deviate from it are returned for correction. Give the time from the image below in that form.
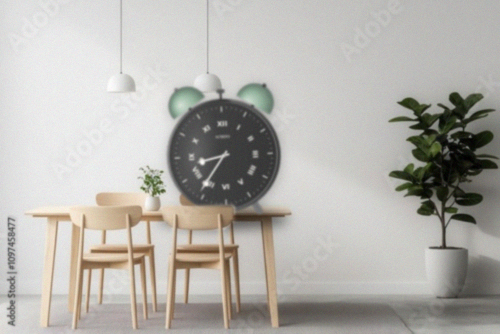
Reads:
8h36
